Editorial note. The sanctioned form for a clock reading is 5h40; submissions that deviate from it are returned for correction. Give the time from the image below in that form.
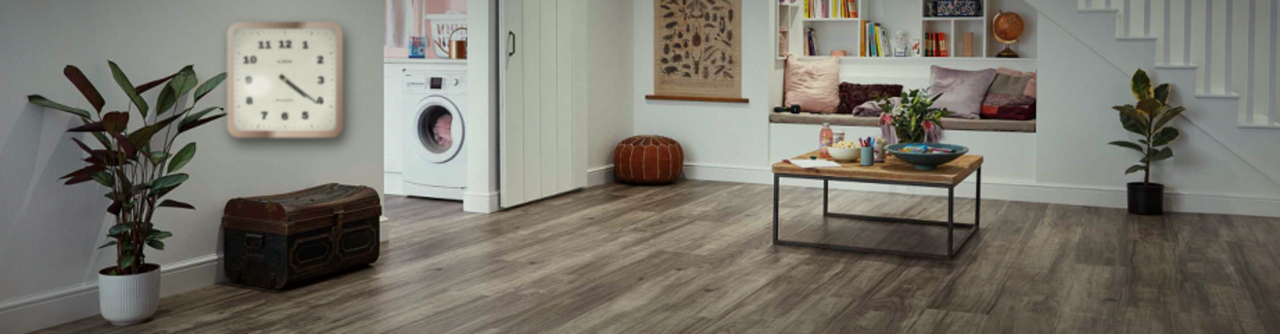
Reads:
4h21
